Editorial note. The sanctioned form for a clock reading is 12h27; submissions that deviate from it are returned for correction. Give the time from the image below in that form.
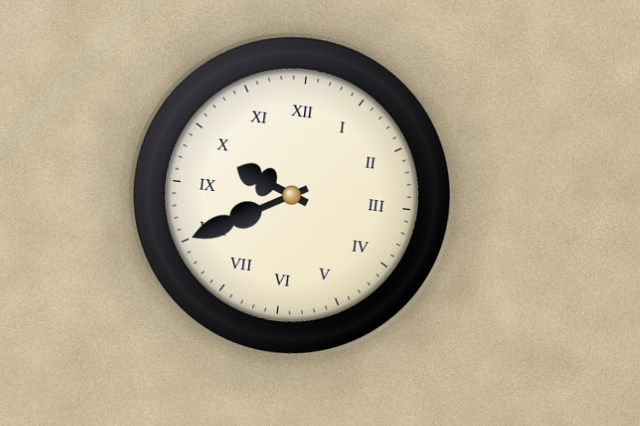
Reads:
9h40
